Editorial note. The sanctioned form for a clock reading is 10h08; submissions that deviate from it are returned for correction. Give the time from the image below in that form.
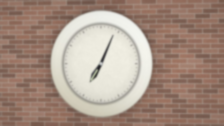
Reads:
7h04
